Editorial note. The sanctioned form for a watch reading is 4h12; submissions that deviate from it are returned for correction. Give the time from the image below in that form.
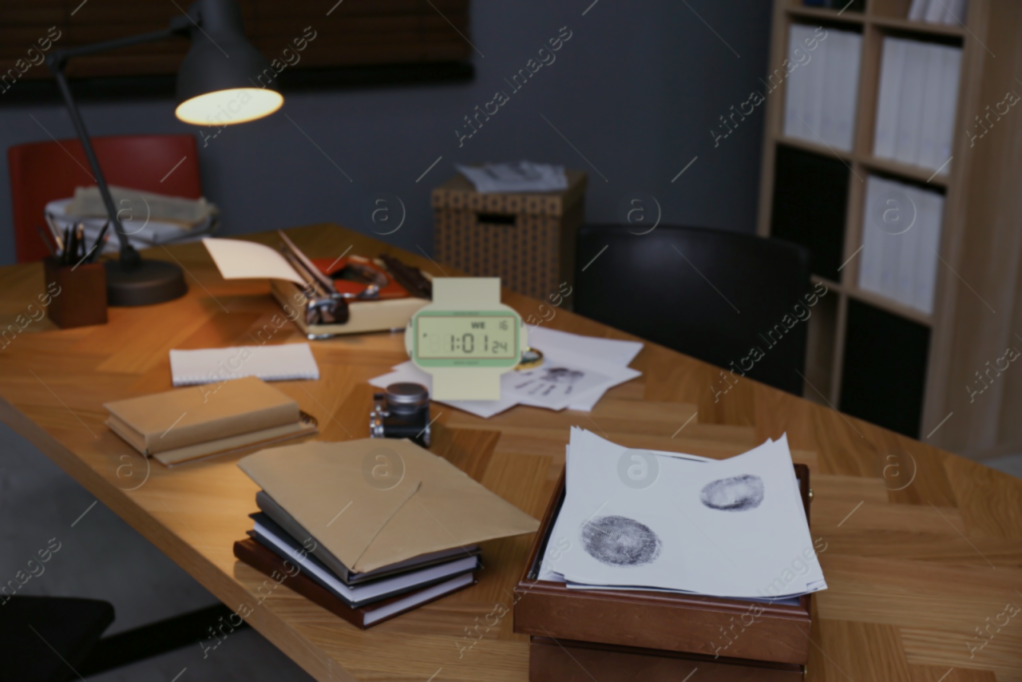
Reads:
1h01
